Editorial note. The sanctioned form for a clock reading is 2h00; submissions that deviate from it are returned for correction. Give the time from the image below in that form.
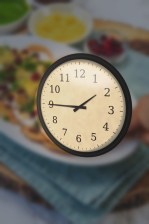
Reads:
1h45
